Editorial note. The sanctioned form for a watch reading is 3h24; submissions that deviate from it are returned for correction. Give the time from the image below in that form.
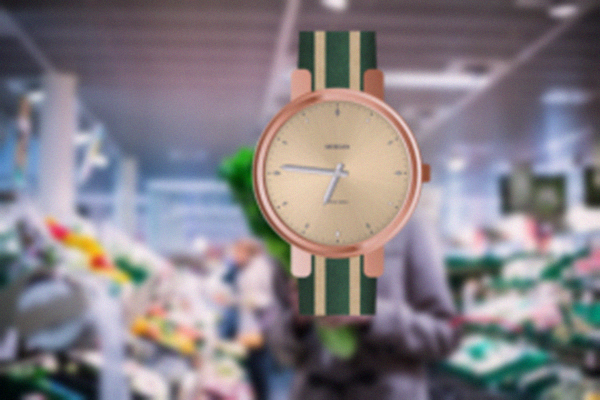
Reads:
6h46
